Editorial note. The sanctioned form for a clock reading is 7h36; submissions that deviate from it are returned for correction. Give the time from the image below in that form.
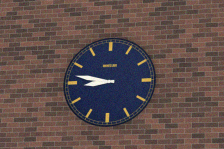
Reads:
8h47
